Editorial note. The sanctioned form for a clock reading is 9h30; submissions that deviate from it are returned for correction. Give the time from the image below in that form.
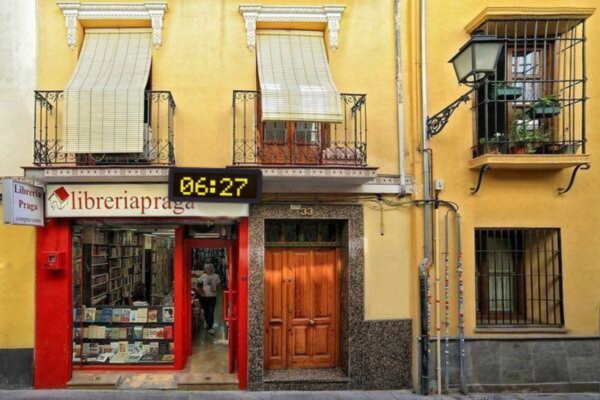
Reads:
6h27
